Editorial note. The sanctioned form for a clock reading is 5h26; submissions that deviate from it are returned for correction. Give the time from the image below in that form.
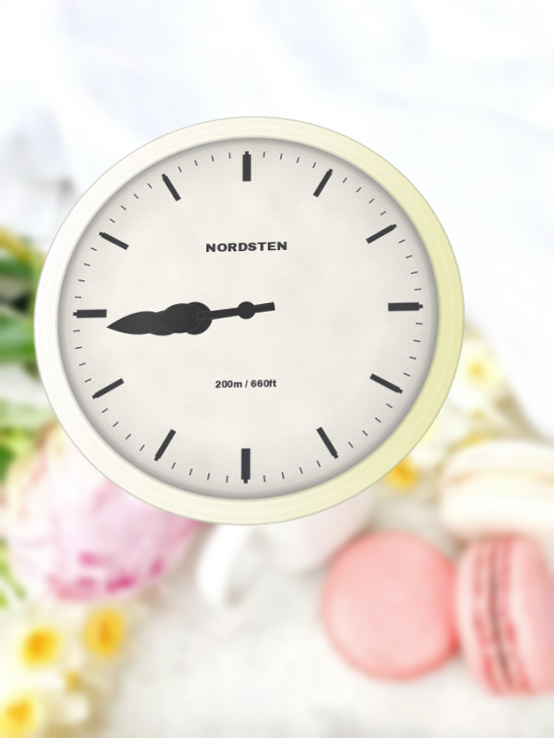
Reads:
8h44
